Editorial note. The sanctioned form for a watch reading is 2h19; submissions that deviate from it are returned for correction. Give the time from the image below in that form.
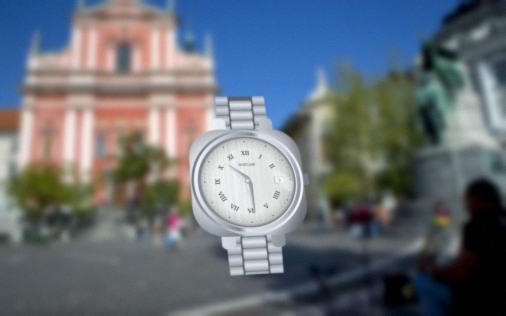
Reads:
10h29
